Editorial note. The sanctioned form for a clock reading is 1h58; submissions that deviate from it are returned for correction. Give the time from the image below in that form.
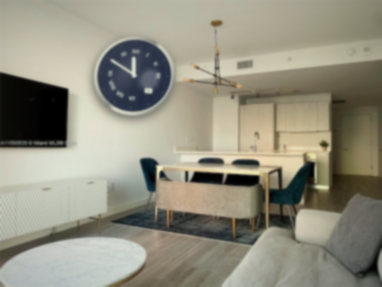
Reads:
11h50
